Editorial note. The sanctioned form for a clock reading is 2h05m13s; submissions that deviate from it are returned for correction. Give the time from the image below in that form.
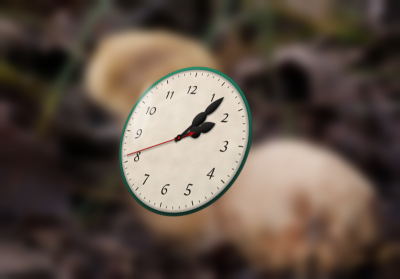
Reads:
2h06m41s
